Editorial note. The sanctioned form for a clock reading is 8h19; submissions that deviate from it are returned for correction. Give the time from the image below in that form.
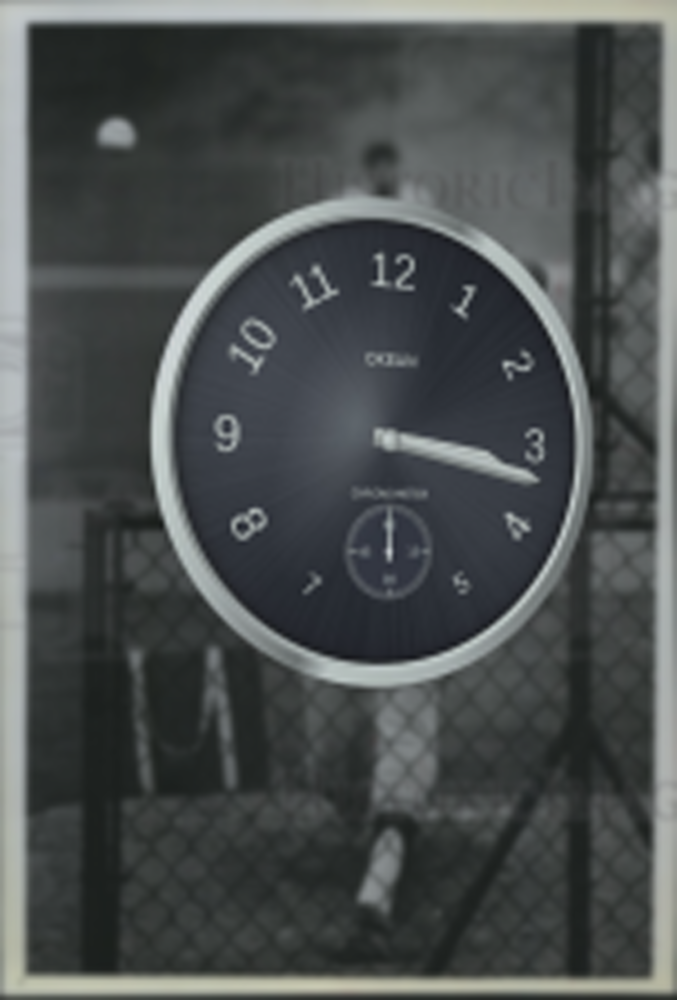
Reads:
3h17
